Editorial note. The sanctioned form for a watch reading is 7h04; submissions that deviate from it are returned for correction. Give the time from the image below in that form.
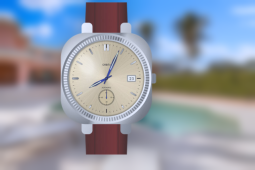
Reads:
8h04
